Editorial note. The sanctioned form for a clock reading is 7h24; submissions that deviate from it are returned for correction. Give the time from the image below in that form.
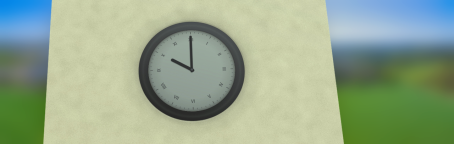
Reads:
10h00
